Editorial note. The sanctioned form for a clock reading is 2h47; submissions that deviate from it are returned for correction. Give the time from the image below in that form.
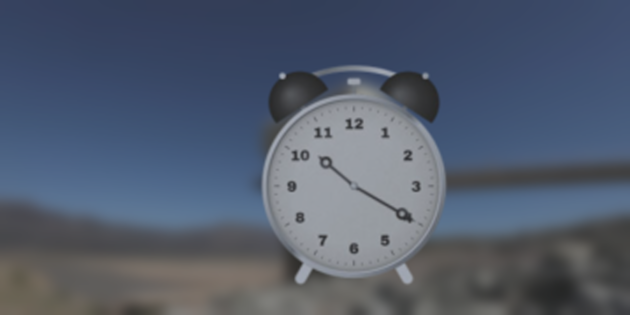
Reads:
10h20
